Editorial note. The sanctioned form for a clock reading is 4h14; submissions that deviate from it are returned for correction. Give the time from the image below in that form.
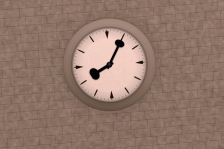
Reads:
8h05
